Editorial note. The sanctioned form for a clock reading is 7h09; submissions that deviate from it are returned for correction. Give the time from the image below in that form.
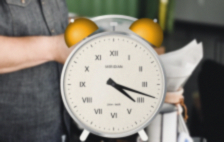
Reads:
4h18
